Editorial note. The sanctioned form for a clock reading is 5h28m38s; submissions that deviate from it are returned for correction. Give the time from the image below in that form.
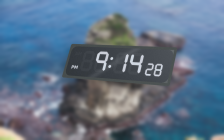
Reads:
9h14m28s
